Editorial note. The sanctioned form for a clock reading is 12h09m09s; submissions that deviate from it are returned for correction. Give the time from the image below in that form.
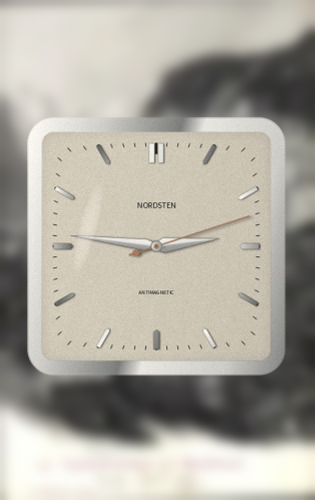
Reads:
2h46m12s
